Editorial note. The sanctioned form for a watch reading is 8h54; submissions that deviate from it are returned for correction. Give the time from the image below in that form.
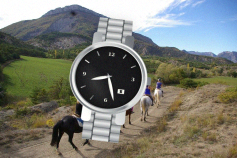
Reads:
8h27
